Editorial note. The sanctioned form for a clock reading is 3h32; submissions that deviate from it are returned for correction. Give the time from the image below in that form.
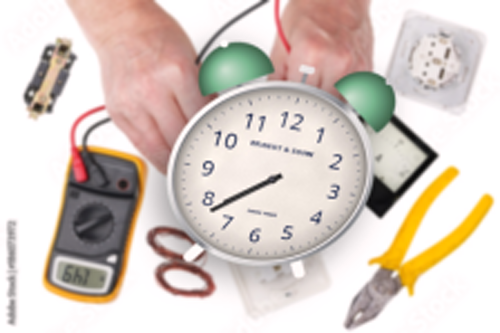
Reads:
7h38
